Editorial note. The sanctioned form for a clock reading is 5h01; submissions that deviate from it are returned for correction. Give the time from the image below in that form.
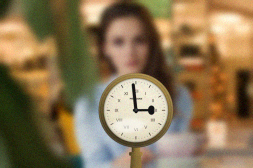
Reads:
2h59
